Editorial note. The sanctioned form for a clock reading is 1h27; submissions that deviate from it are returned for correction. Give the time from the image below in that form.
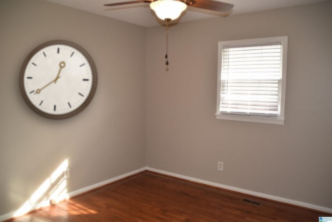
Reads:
12h39
